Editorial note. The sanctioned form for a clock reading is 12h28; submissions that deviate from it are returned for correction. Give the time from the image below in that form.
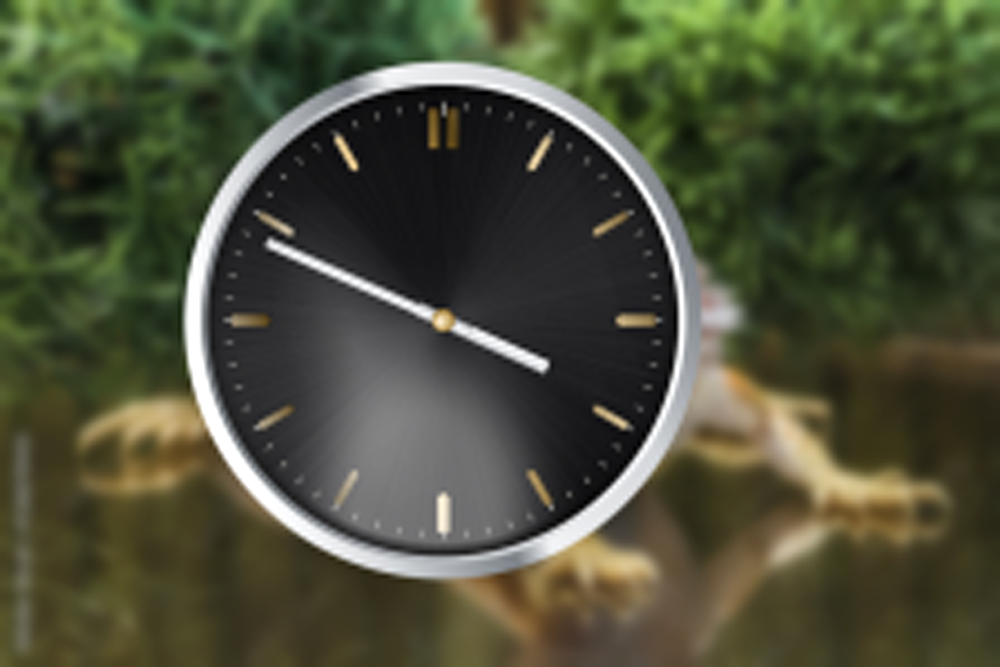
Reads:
3h49
